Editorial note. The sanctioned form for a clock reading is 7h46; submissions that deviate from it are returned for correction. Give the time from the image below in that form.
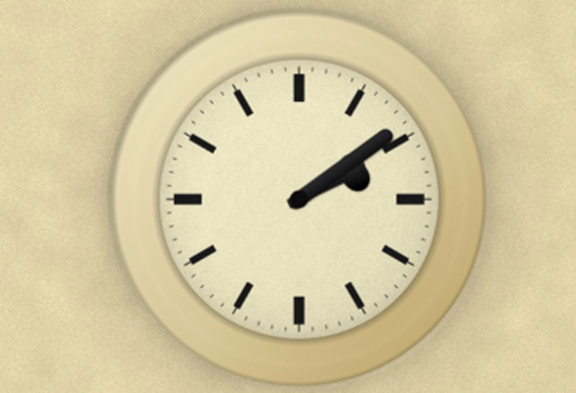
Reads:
2h09
